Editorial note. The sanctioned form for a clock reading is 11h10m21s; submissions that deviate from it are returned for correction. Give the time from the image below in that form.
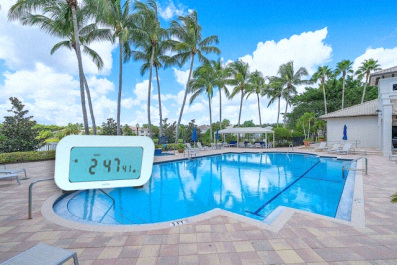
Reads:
2h47m41s
